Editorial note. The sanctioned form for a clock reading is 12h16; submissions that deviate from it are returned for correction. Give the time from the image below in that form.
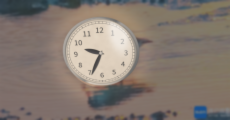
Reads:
9h34
